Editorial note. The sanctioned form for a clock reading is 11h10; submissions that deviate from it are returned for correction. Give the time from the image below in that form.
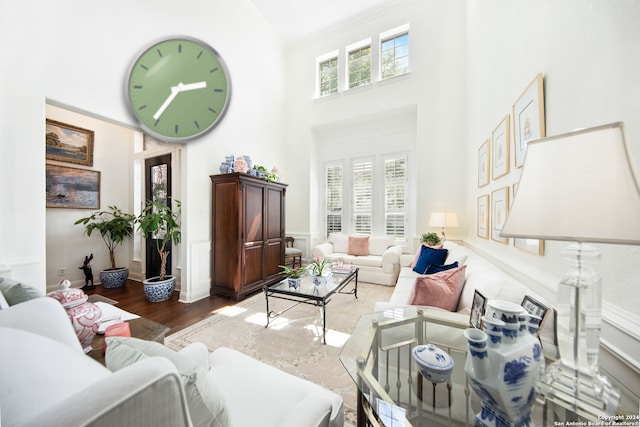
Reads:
2h36
